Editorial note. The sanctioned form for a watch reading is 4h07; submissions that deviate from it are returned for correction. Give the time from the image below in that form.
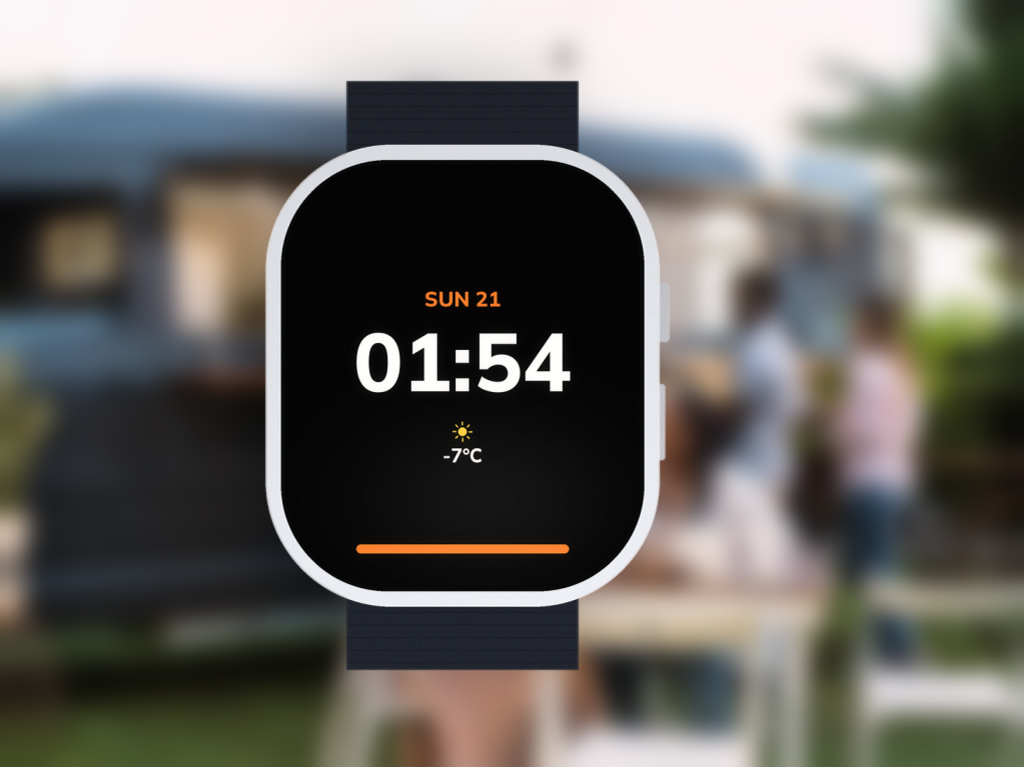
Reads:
1h54
